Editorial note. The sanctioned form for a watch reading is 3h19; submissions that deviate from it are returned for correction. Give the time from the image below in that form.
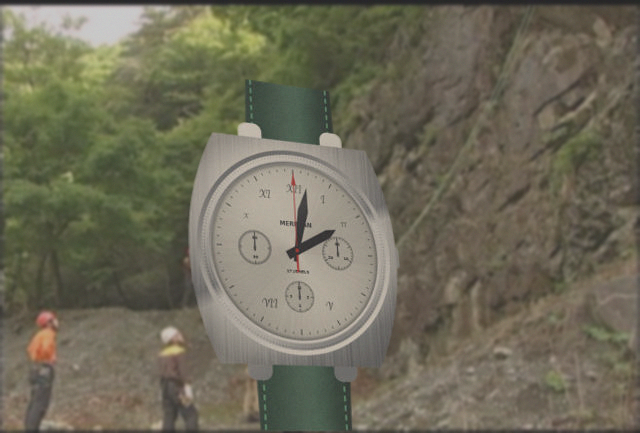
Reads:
2h02
